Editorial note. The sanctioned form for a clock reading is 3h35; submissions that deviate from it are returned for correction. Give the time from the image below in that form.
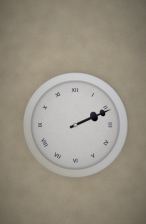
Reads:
2h11
